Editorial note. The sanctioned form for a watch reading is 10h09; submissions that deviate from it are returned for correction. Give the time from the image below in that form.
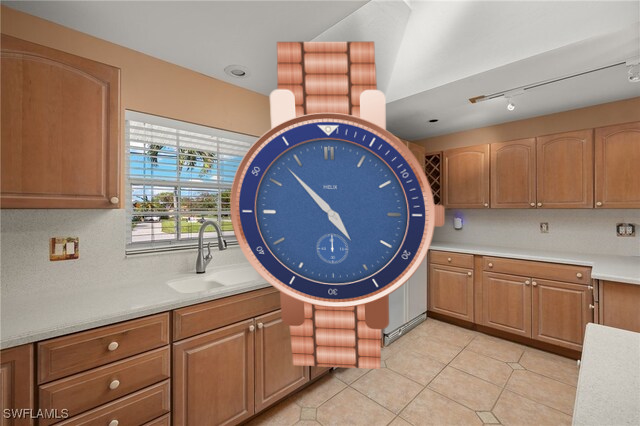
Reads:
4h53
